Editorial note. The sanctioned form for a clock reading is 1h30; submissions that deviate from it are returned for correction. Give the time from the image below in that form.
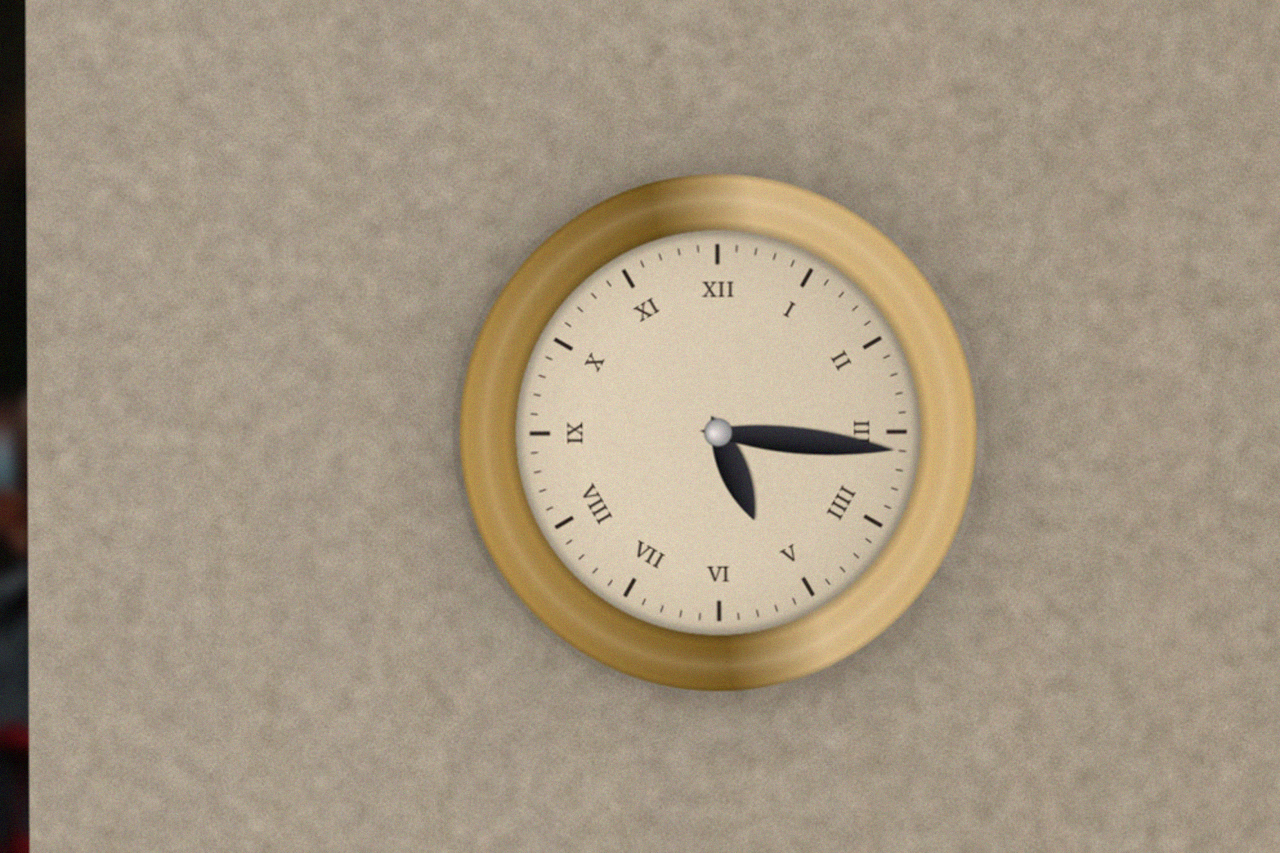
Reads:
5h16
